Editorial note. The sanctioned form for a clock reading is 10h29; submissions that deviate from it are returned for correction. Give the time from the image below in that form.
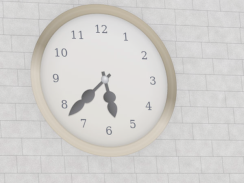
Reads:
5h38
